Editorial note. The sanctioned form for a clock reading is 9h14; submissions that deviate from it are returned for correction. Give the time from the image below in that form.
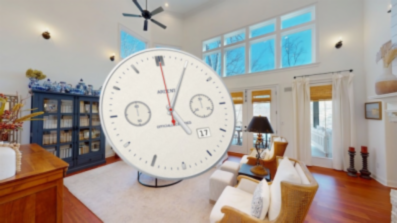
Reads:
5h05
